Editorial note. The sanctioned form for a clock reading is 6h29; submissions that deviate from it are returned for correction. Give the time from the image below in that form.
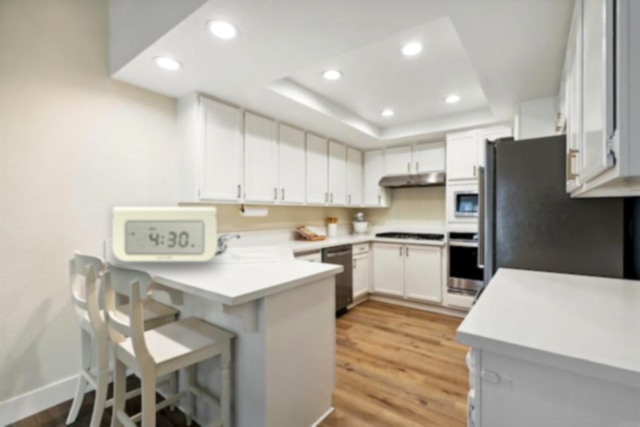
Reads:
4h30
